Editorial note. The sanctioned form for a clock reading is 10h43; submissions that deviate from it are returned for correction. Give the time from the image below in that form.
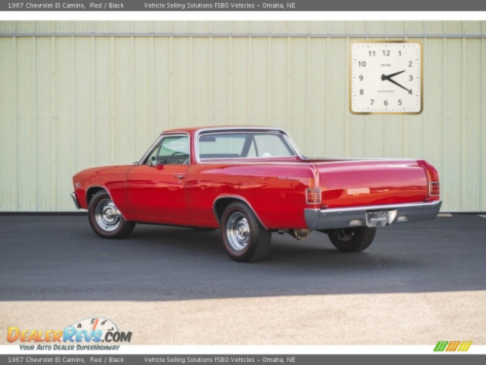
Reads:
2h20
